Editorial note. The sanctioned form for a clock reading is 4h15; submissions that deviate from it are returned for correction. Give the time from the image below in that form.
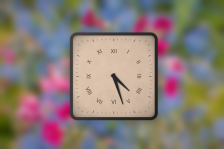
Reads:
4h27
